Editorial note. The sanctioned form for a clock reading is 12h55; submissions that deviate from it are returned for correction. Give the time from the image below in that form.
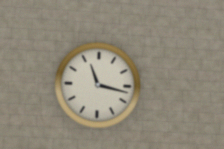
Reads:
11h17
